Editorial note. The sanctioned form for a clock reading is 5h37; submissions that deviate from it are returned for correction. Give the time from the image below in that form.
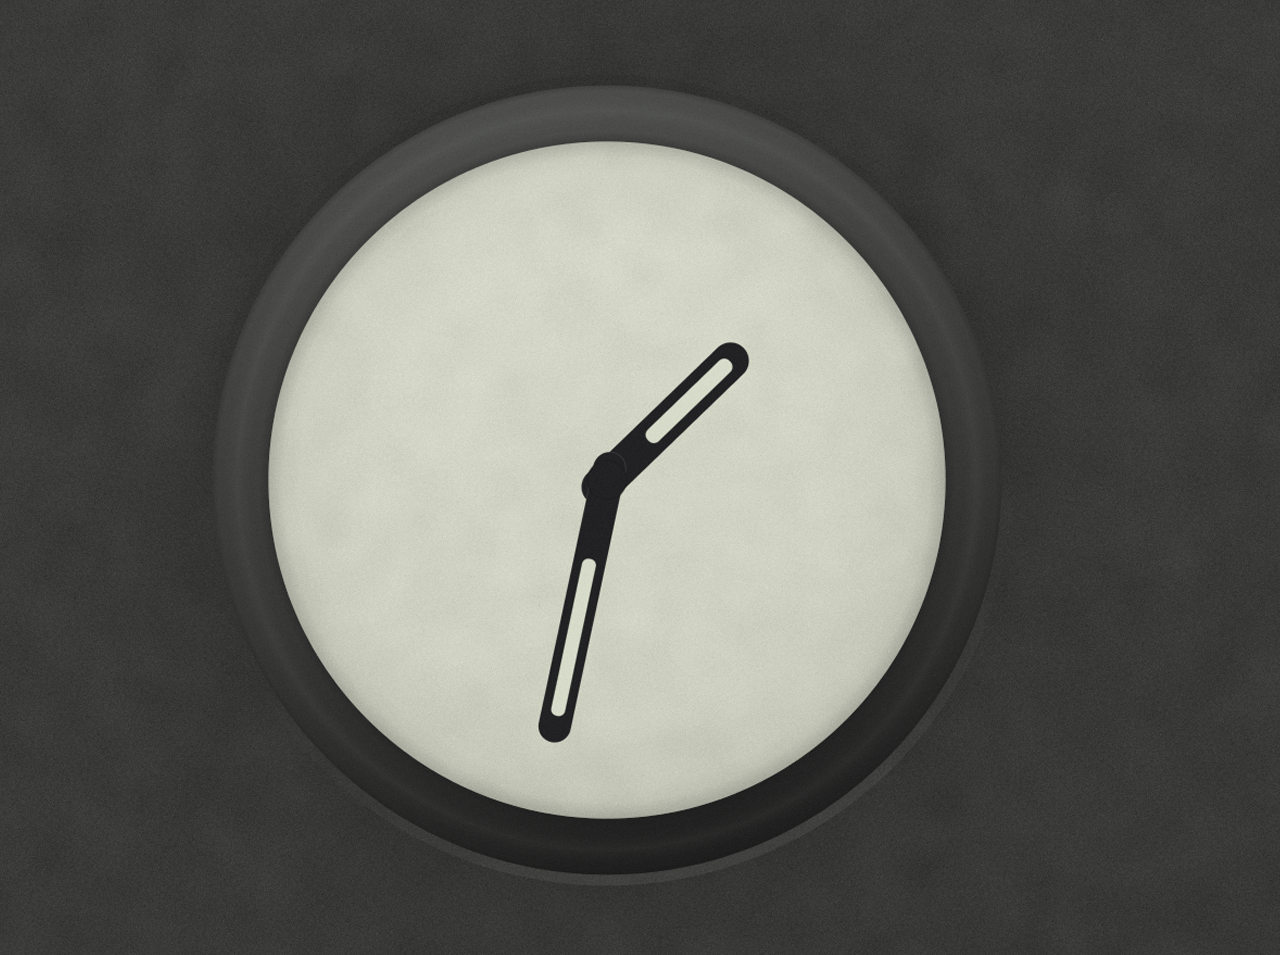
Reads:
1h32
